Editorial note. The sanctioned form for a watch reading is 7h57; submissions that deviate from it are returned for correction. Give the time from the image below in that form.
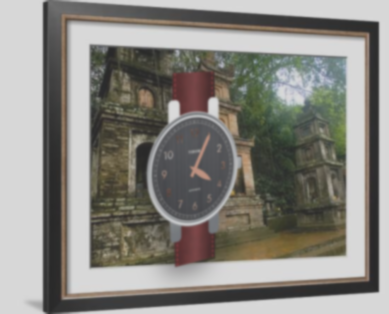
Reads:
4h05
